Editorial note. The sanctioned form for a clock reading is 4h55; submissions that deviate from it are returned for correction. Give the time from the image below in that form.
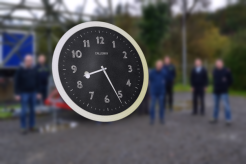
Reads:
8h26
